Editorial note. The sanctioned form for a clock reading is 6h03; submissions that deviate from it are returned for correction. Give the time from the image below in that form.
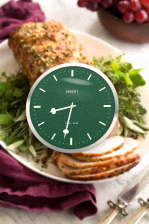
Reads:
8h32
